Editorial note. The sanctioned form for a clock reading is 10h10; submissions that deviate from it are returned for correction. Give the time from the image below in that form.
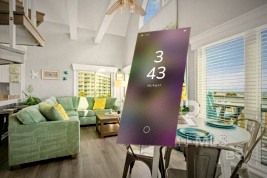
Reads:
3h43
